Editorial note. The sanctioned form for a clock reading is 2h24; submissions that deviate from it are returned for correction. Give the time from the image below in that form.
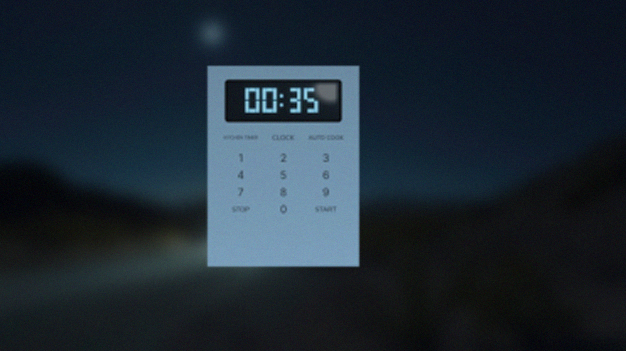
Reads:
0h35
